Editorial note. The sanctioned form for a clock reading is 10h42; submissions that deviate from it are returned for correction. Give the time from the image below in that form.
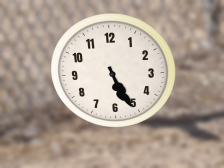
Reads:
5h26
